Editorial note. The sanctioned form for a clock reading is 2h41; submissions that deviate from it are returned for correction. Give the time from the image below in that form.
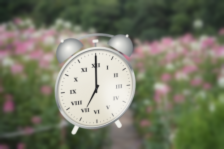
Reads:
7h00
